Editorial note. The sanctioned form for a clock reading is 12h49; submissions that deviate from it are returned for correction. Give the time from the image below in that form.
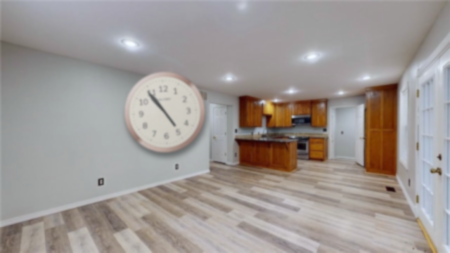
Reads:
4h54
